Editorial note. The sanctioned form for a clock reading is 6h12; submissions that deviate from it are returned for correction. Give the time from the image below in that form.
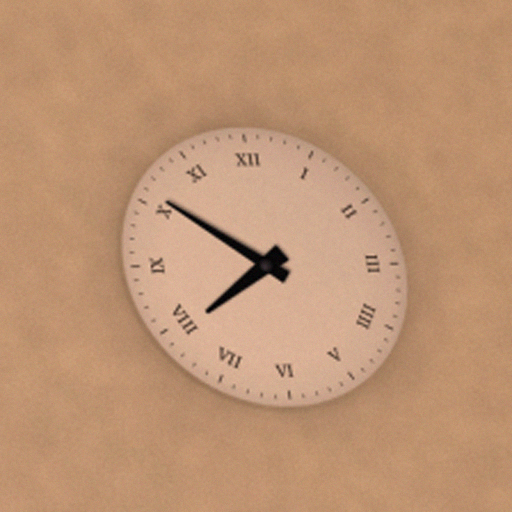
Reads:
7h51
